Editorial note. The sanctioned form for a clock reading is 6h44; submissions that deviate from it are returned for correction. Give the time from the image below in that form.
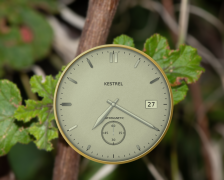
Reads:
7h20
